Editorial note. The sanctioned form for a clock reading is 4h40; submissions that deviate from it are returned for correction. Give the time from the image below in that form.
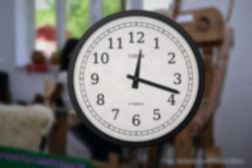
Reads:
12h18
